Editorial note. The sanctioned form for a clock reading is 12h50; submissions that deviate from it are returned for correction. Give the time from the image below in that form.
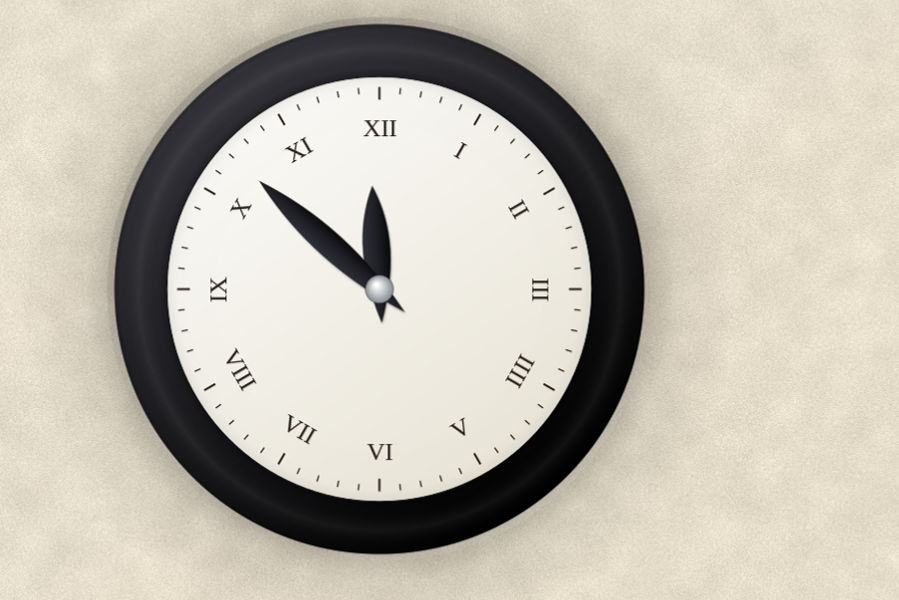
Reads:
11h52
